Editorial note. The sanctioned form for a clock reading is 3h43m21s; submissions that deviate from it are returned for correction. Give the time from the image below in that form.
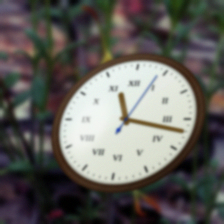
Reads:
11h17m04s
